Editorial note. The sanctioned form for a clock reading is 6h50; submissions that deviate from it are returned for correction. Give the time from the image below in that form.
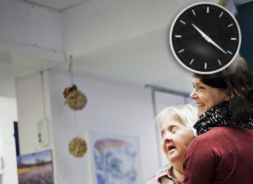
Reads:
10h21
